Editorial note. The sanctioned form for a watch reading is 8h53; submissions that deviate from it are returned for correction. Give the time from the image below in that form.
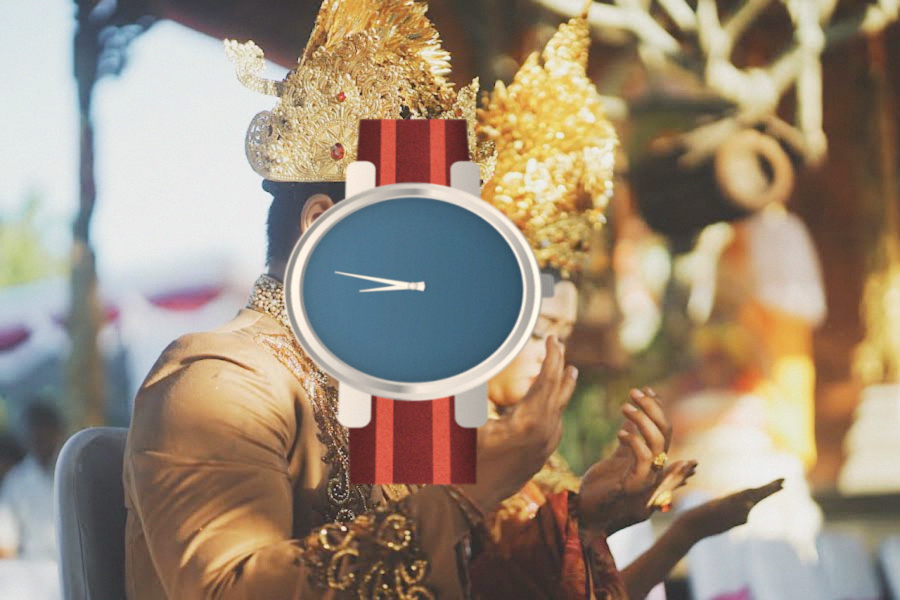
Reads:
8h47
